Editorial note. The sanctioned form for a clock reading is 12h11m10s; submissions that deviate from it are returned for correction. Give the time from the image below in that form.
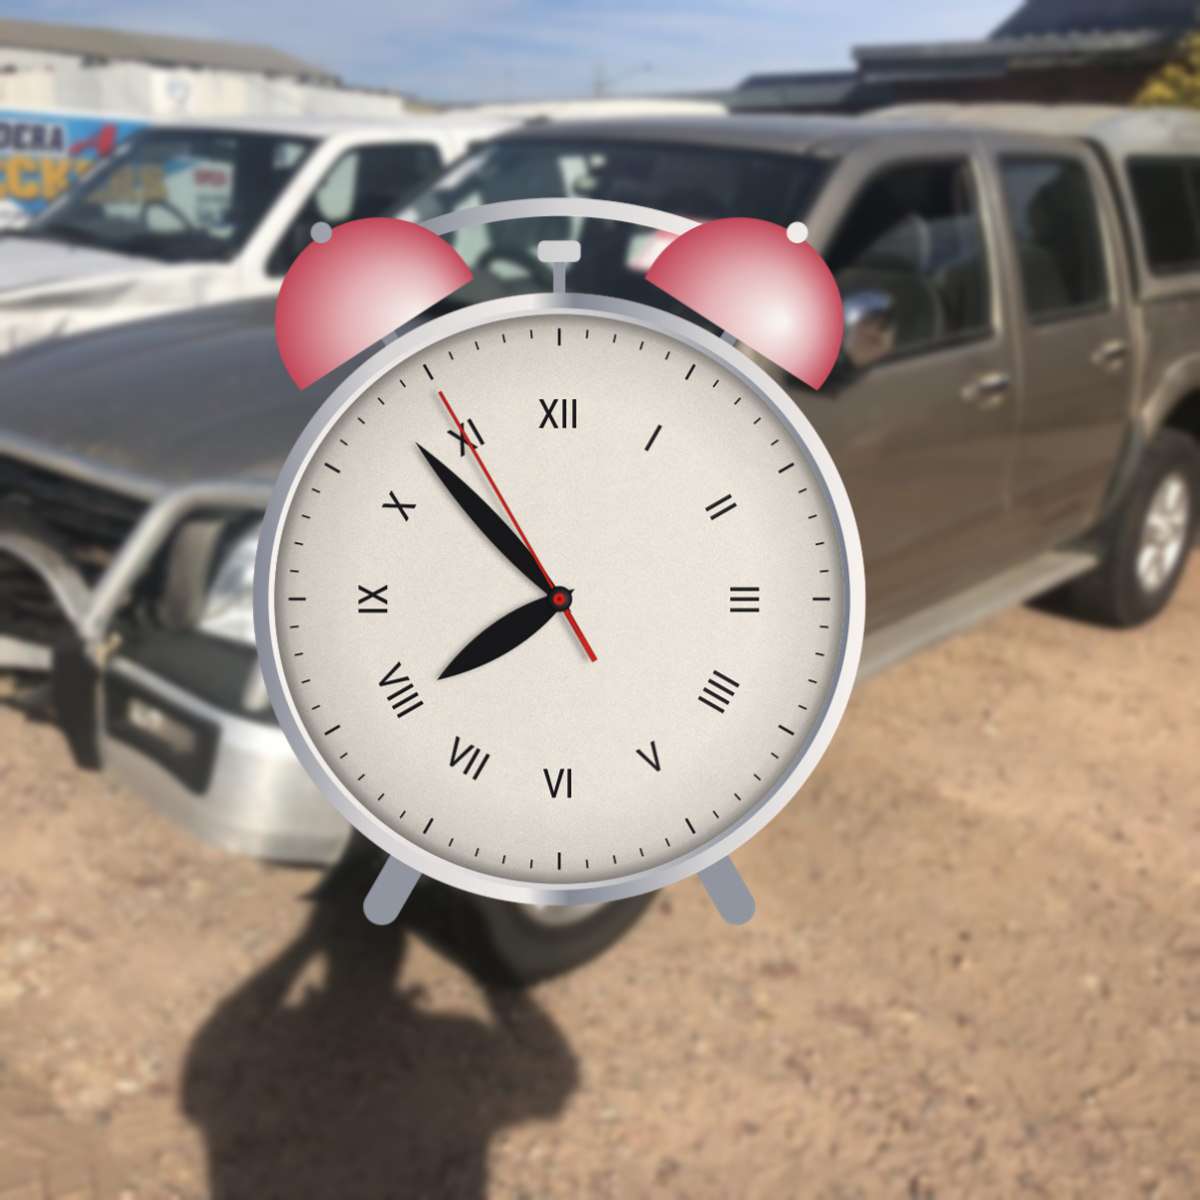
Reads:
7h52m55s
